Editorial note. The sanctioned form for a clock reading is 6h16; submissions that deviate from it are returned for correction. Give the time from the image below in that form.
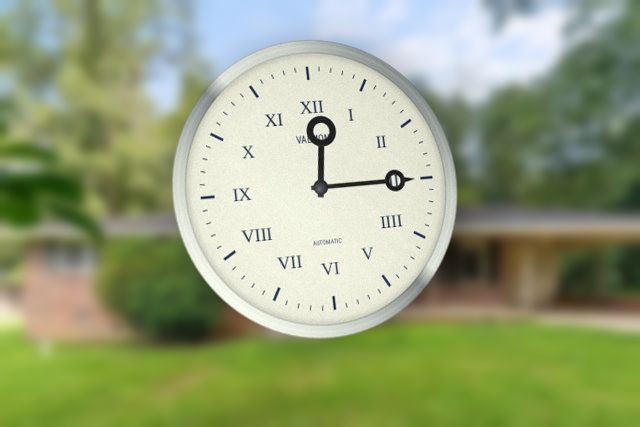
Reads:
12h15
